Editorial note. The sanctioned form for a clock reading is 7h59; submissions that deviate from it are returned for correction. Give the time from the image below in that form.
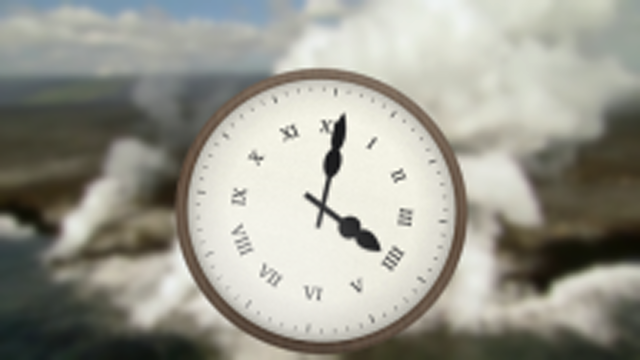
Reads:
4h01
